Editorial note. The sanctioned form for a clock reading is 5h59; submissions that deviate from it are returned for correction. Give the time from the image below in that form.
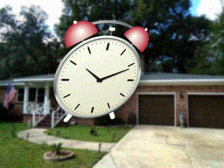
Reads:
10h11
